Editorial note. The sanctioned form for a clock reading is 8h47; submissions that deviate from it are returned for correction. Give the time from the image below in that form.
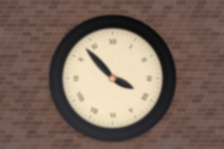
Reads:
3h53
